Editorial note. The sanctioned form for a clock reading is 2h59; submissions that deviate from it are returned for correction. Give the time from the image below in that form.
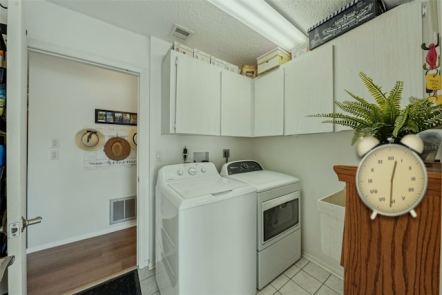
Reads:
12h31
